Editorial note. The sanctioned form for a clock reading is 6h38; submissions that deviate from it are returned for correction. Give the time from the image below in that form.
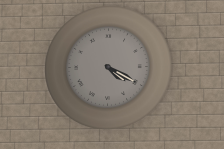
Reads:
4h20
